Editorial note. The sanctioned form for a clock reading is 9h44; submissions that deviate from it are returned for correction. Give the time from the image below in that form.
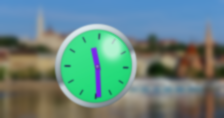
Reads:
11h29
